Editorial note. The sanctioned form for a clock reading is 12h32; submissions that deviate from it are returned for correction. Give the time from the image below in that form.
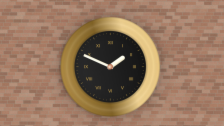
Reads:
1h49
